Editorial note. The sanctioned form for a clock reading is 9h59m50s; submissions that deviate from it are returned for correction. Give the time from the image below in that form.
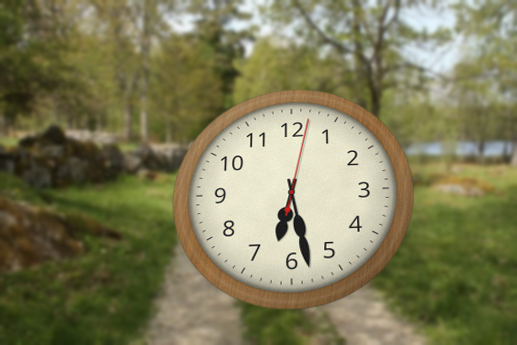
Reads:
6h28m02s
